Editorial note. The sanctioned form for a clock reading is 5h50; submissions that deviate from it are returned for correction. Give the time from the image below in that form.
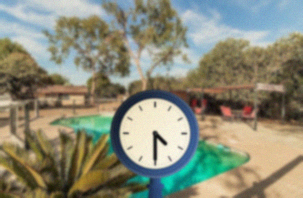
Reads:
4h30
